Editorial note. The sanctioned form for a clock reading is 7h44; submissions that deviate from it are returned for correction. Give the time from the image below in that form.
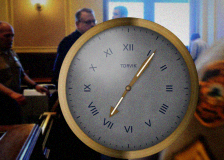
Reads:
7h06
